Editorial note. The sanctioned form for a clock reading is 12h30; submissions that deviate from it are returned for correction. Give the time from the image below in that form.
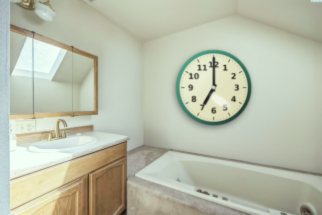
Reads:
7h00
